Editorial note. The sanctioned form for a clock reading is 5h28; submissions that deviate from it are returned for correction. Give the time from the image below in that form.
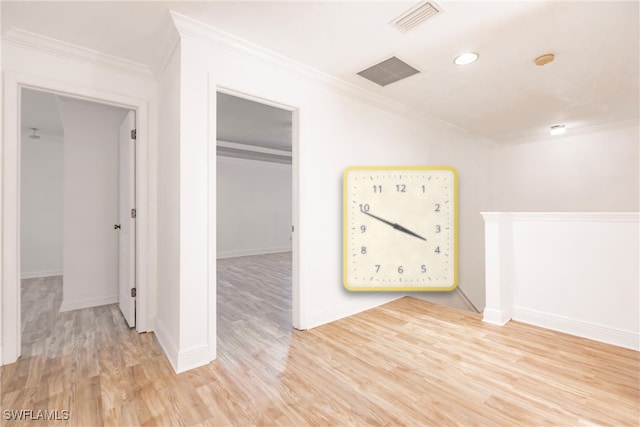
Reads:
3h49
